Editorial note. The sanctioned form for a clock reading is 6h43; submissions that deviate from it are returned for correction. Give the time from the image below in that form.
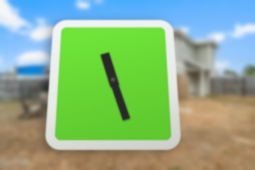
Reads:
11h27
